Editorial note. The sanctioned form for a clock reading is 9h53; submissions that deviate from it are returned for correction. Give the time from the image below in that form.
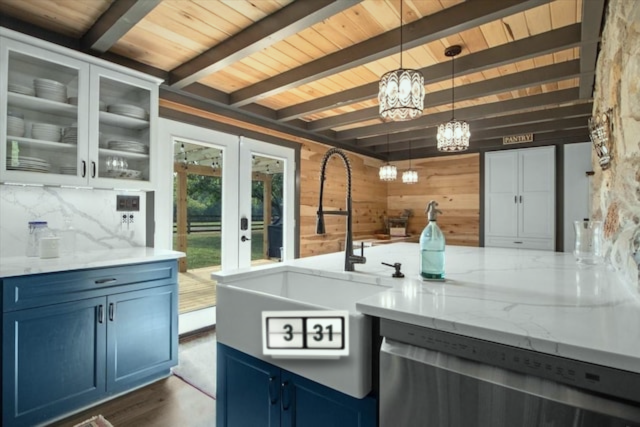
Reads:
3h31
